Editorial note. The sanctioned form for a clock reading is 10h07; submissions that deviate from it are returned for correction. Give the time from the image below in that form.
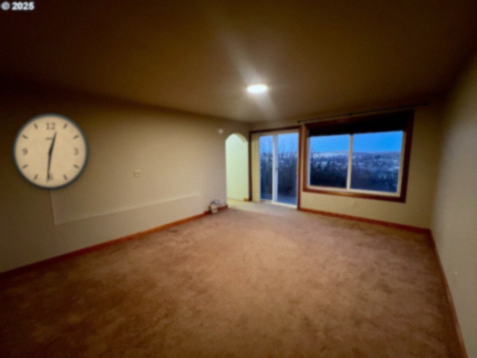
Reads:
12h31
